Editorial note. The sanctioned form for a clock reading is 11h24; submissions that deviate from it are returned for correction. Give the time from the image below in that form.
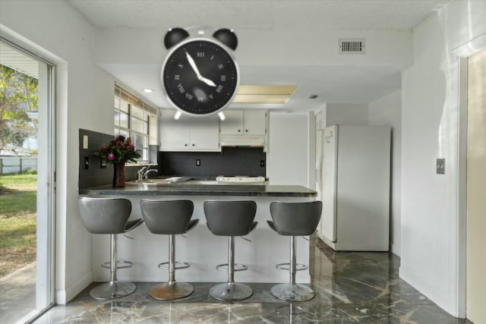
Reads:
3h55
